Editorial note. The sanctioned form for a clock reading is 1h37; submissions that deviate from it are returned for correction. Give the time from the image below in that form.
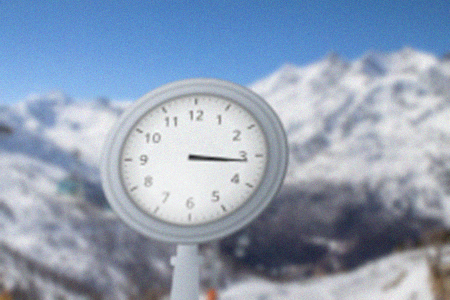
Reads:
3h16
